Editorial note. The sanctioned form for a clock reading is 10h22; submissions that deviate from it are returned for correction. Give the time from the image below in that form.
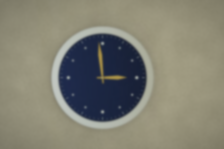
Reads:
2h59
